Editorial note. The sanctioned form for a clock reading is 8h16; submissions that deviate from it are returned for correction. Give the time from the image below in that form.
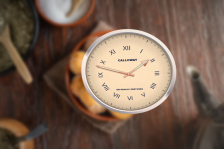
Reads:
1h48
